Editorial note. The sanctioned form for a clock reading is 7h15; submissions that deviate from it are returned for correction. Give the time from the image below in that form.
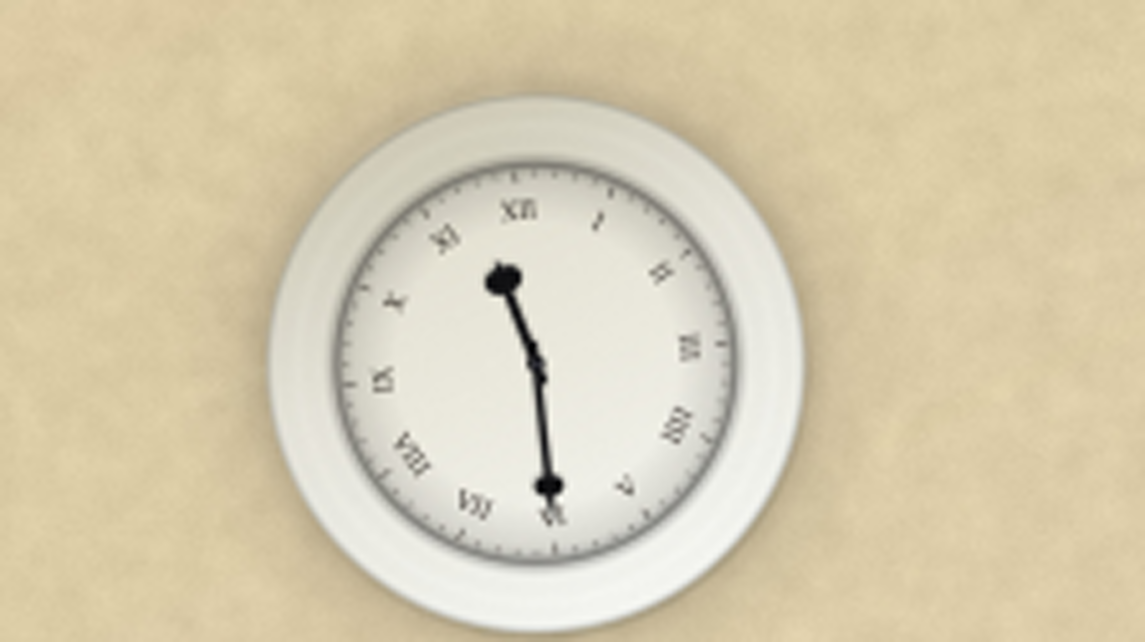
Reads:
11h30
